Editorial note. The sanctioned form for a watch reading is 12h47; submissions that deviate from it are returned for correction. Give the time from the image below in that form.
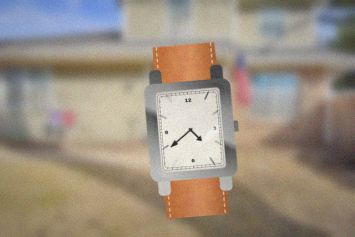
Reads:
4h39
